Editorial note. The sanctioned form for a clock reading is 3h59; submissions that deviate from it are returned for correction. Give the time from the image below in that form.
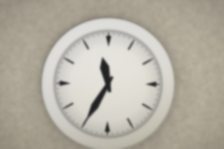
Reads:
11h35
